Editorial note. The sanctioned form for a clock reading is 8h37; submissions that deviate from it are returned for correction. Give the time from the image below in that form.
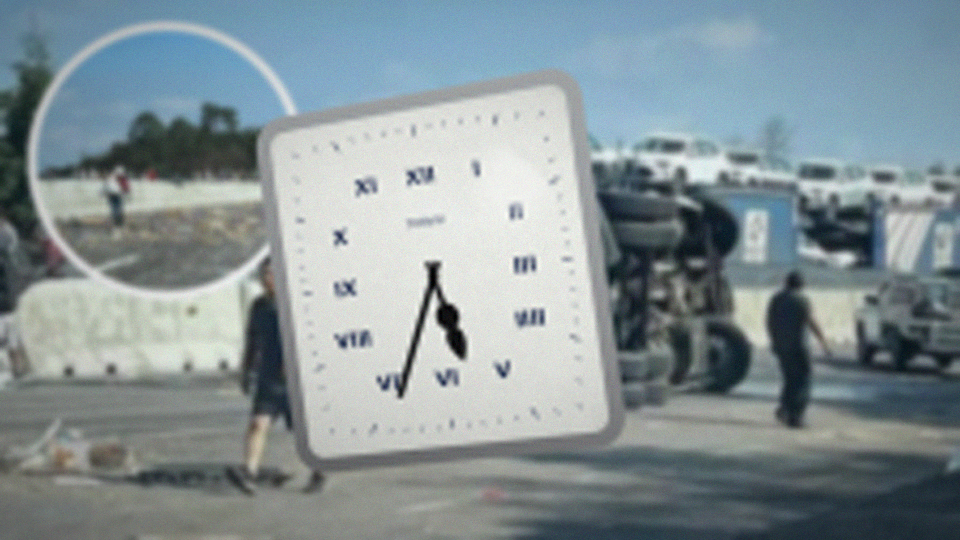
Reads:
5h34
